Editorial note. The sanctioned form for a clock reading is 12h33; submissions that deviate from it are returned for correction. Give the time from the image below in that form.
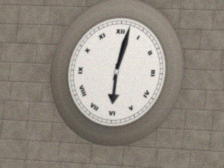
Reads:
6h02
